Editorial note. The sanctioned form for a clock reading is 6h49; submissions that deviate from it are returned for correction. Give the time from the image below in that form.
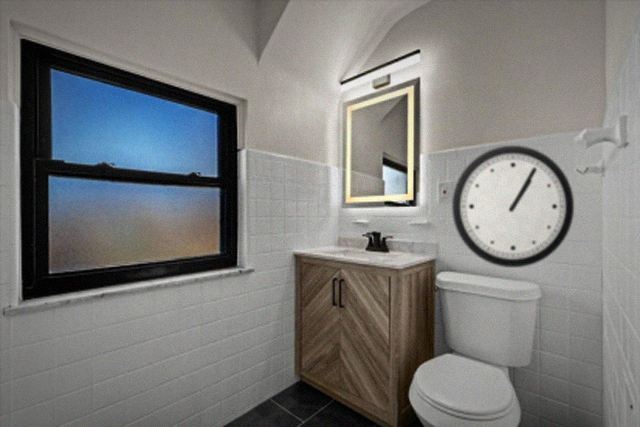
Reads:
1h05
